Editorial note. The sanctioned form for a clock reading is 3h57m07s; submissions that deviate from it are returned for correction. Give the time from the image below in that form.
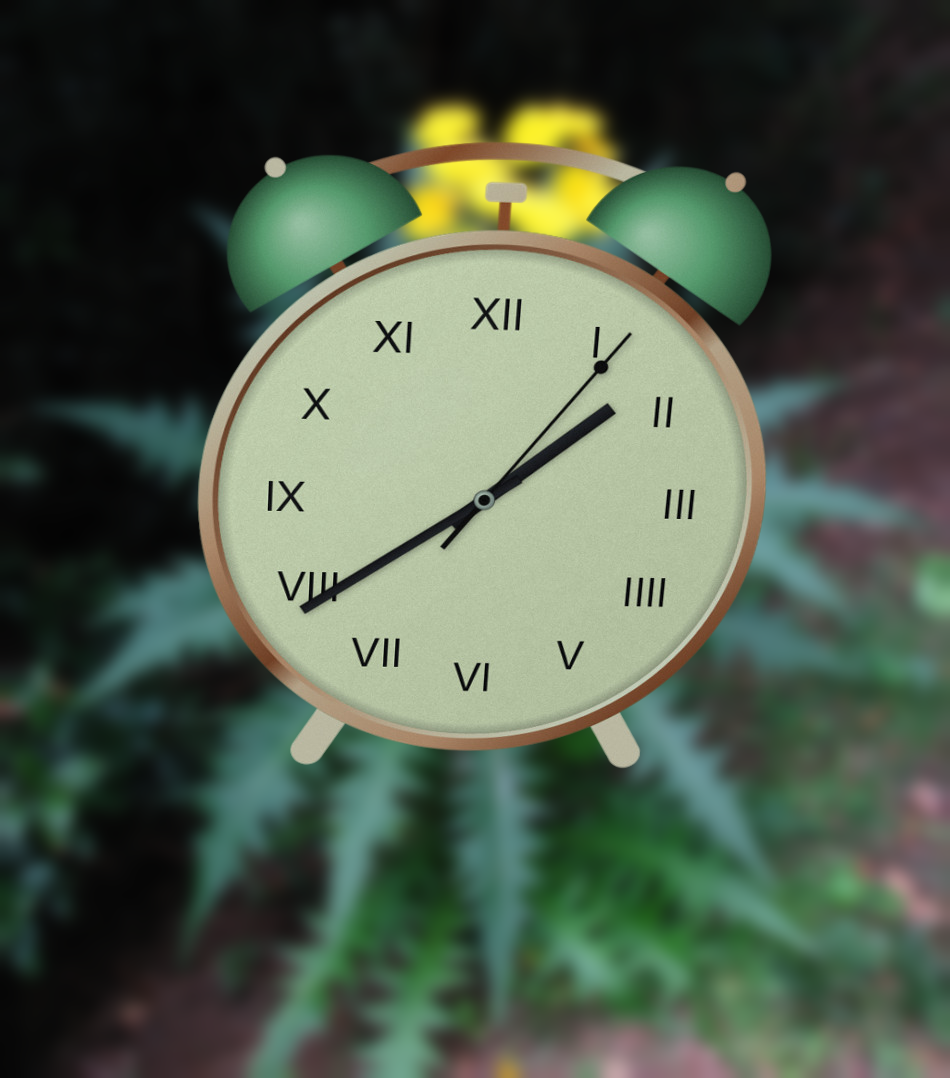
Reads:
1h39m06s
